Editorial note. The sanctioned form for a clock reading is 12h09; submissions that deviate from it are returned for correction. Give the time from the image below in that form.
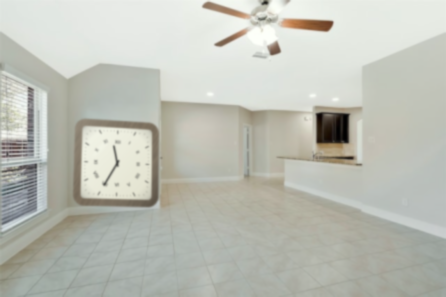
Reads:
11h35
